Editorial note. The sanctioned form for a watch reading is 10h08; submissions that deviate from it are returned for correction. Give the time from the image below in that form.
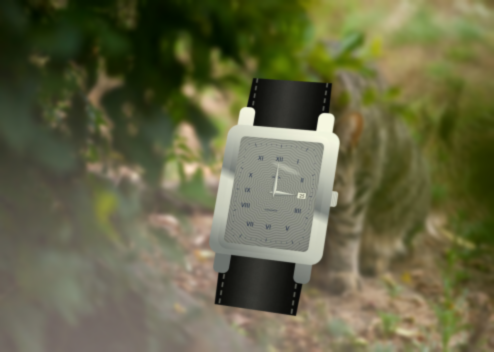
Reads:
3h00
